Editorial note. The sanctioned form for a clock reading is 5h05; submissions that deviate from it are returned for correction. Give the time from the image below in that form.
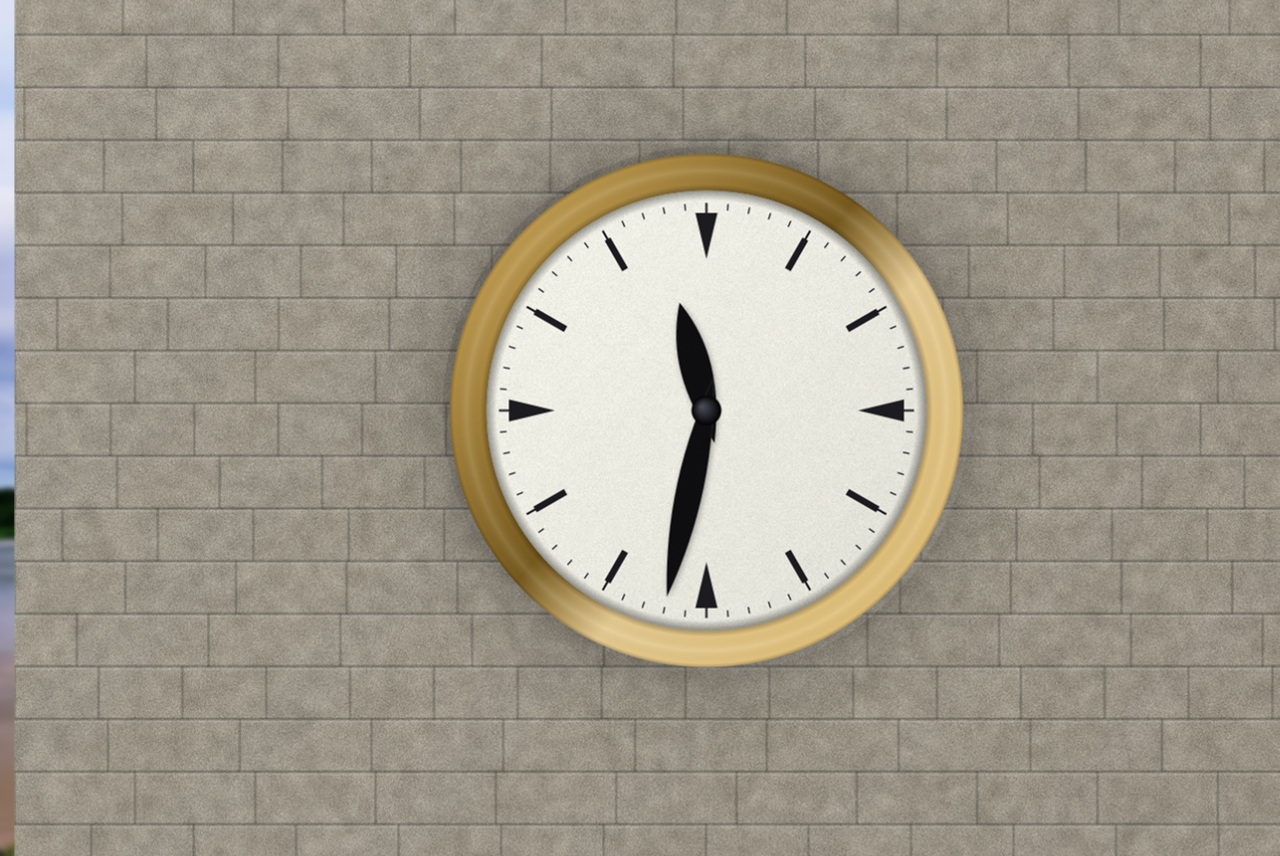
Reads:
11h32
